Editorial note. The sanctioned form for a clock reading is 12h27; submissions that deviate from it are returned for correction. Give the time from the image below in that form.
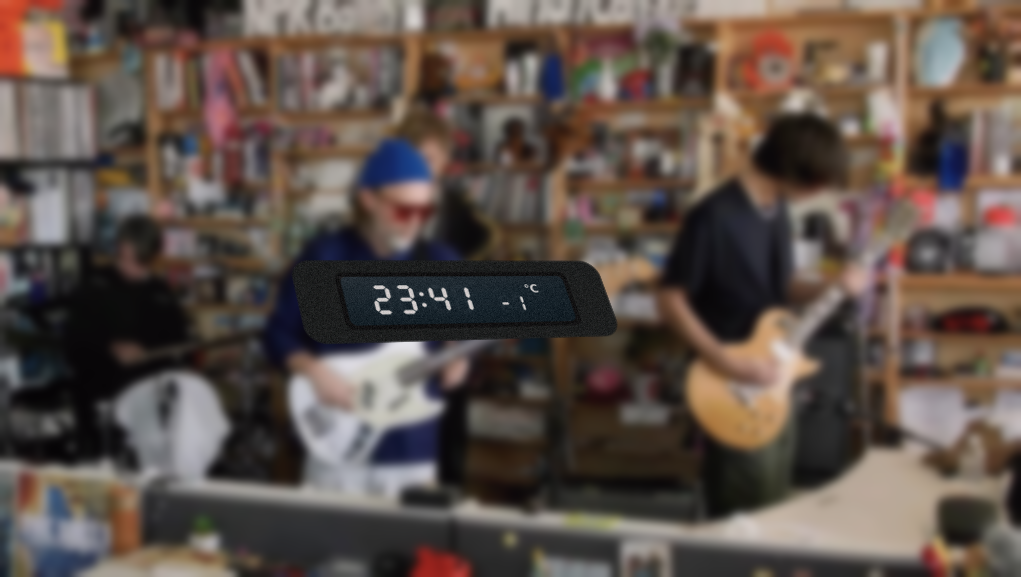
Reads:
23h41
